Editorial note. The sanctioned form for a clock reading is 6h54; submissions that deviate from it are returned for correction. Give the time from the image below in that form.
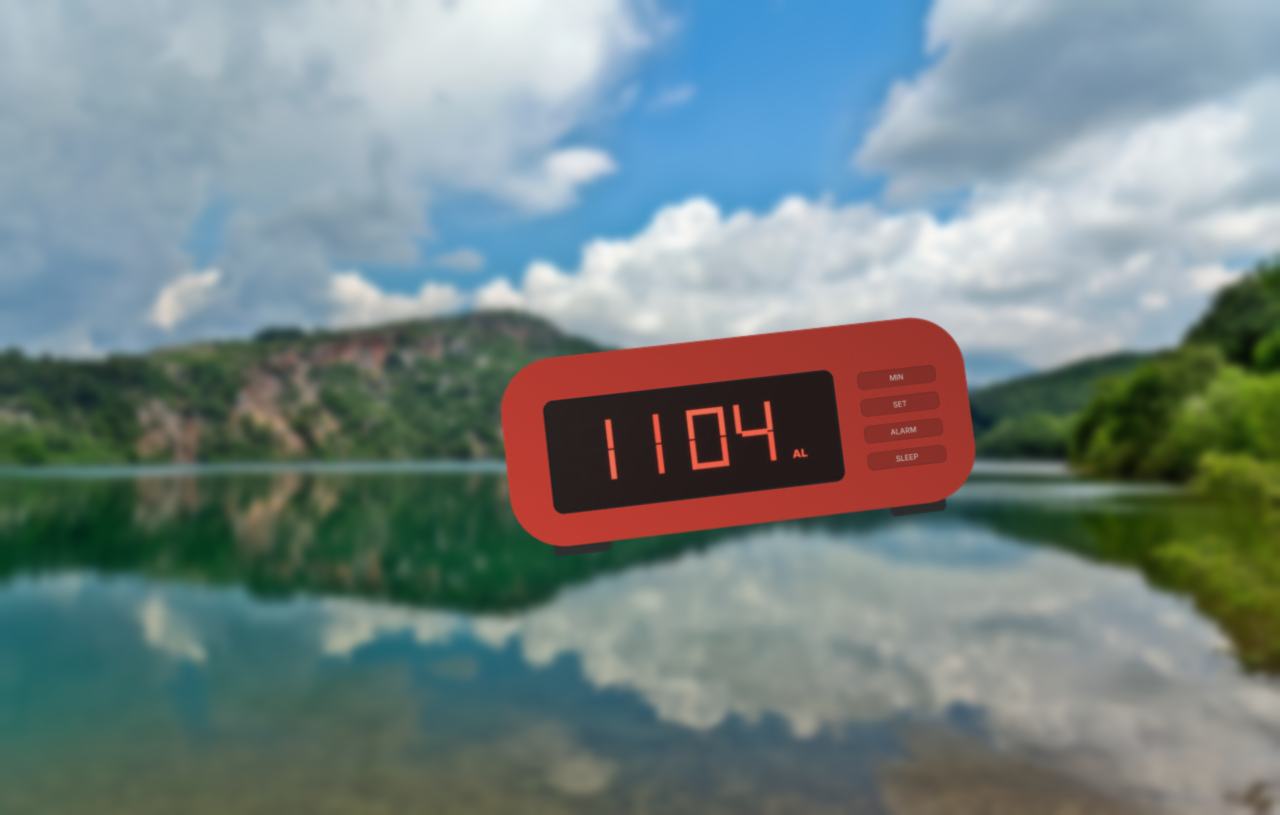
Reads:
11h04
